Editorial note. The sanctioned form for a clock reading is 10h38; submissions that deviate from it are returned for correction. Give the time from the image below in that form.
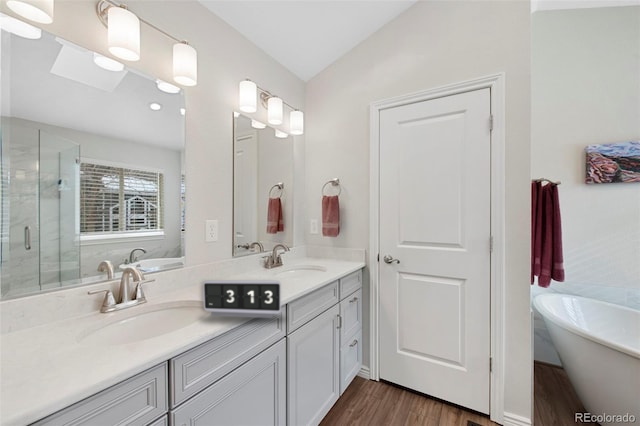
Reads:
3h13
